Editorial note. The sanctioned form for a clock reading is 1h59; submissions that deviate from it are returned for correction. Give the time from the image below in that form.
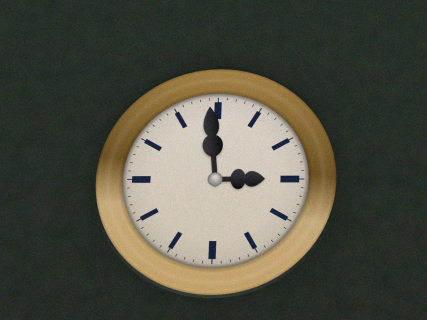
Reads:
2h59
